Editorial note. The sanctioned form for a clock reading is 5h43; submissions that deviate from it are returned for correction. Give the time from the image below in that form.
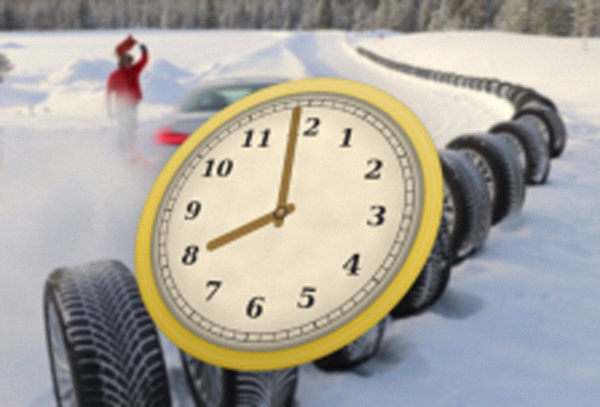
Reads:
7h59
